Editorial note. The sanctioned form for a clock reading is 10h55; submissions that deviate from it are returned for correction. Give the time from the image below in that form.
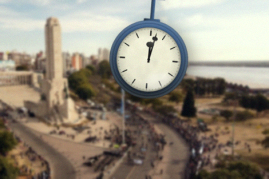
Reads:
12h02
